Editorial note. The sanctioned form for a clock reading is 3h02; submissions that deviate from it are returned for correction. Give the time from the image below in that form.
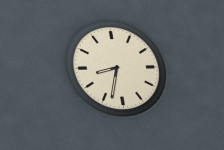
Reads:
8h33
